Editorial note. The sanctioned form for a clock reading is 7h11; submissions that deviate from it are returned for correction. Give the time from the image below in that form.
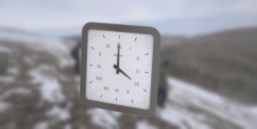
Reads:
4h00
